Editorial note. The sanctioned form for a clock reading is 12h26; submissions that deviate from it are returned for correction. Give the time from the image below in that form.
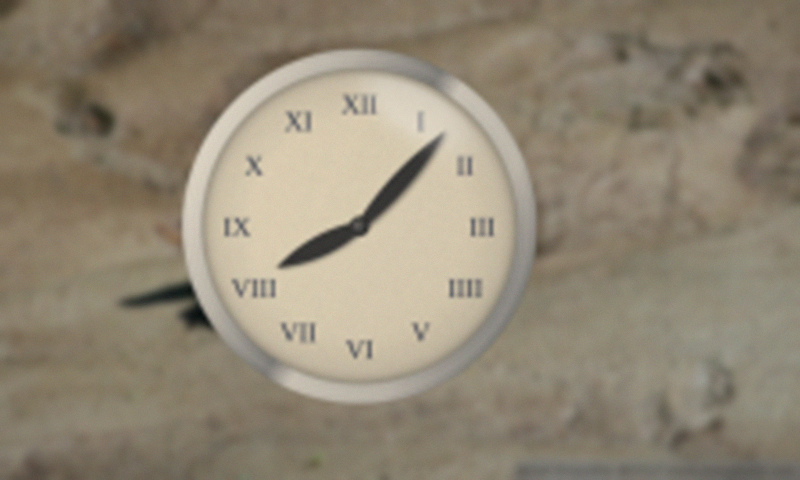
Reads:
8h07
